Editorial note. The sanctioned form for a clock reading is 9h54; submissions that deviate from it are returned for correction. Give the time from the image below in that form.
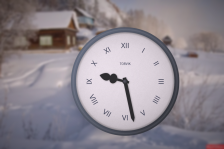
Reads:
9h28
